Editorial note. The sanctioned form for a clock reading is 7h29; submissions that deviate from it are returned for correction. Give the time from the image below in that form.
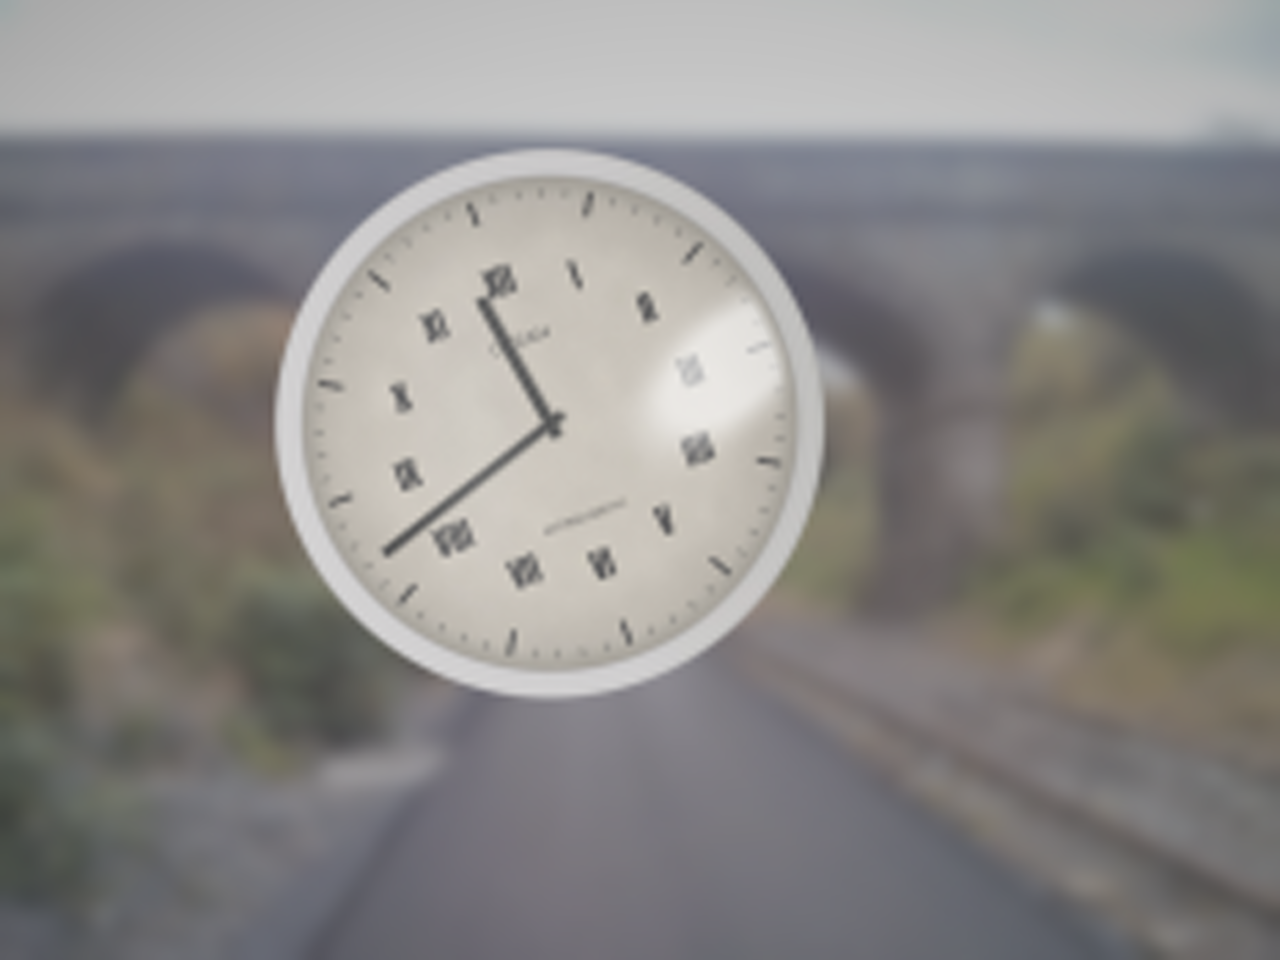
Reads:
11h42
